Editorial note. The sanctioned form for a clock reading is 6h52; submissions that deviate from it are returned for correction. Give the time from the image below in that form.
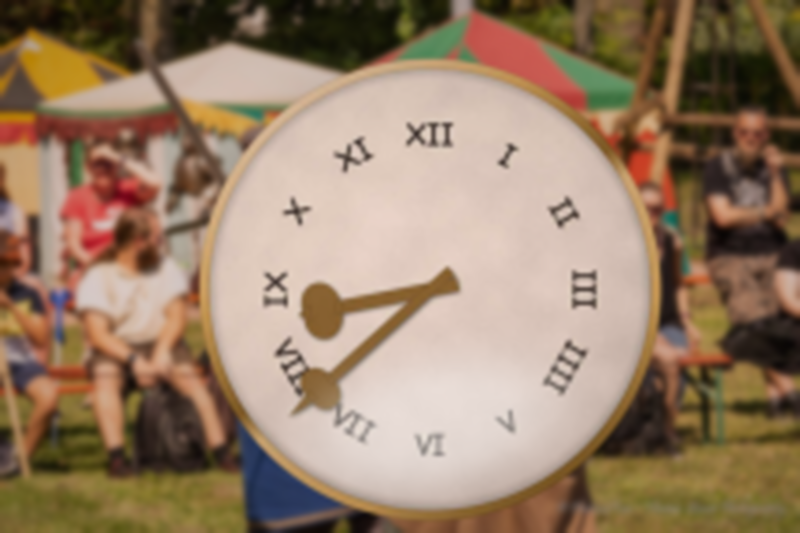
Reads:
8h38
